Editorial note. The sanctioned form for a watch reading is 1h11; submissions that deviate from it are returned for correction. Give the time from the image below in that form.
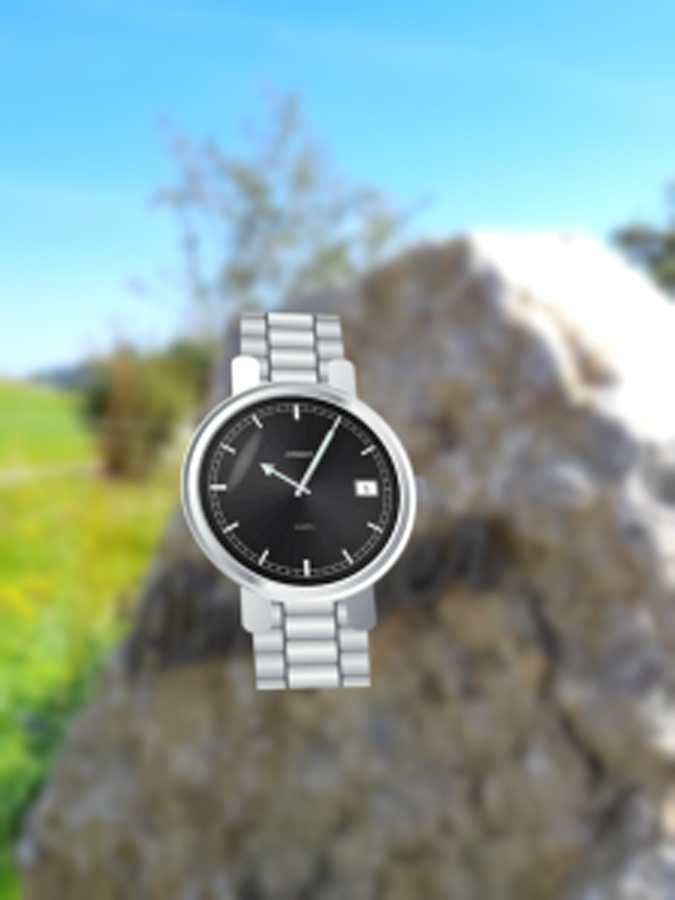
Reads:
10h05
